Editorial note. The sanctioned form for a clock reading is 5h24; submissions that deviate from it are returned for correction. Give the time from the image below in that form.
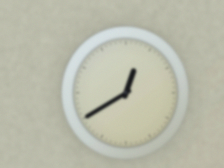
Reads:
12h40
